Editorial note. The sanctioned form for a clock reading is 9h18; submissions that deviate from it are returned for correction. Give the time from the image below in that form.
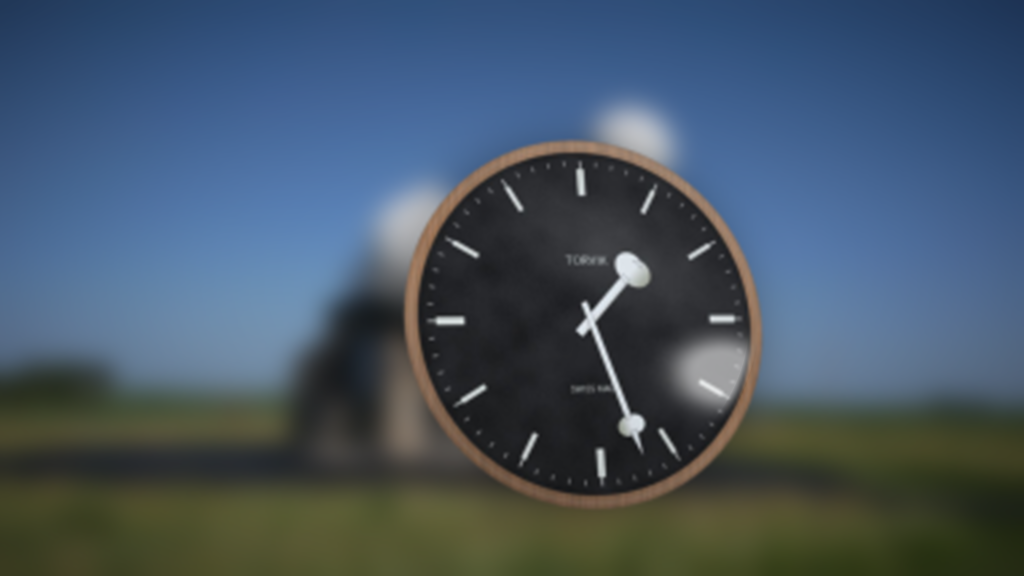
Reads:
1h27
